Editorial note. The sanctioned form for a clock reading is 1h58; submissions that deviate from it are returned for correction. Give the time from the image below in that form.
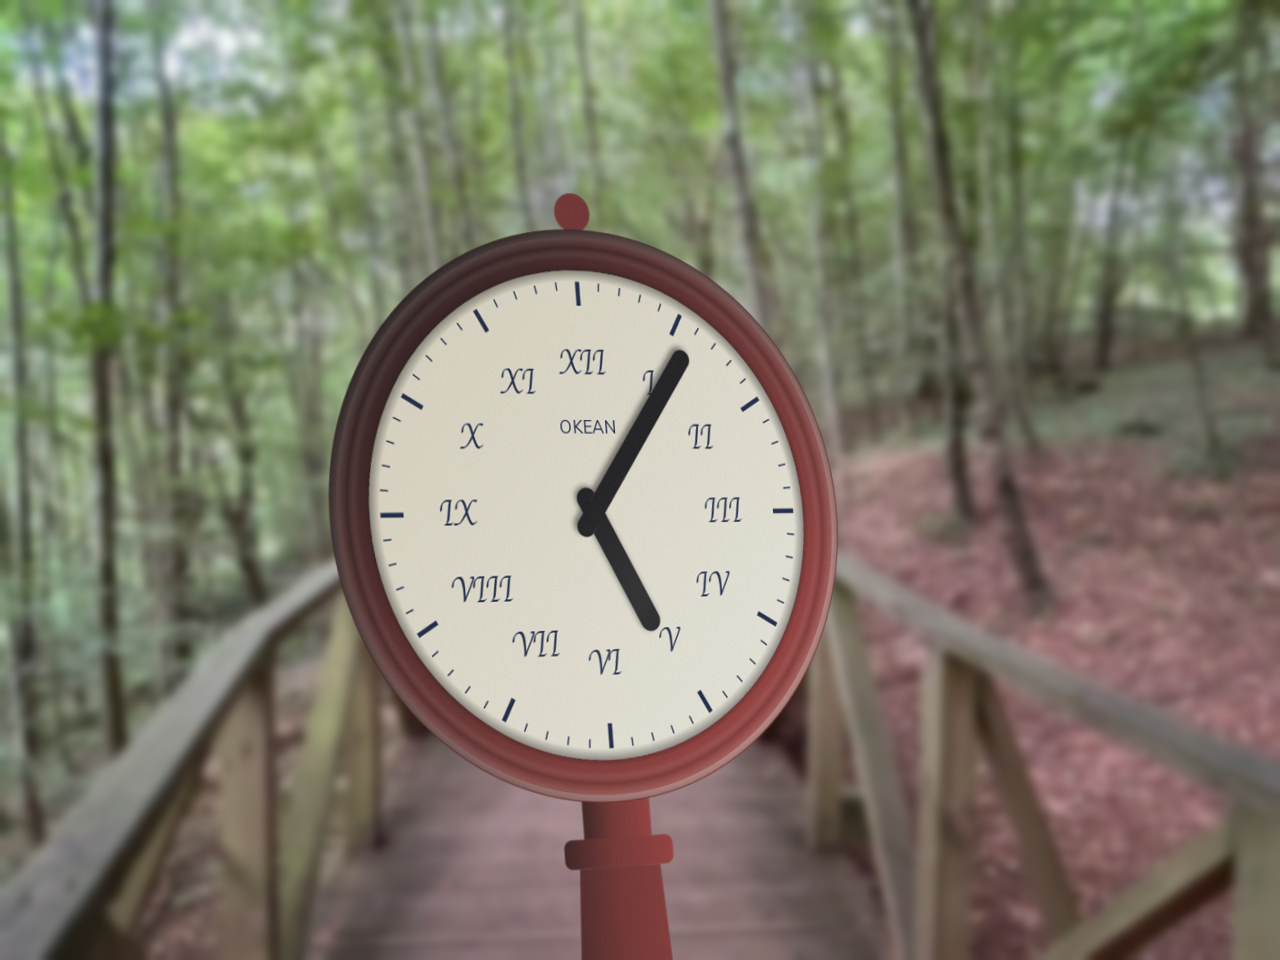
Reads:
5h06
